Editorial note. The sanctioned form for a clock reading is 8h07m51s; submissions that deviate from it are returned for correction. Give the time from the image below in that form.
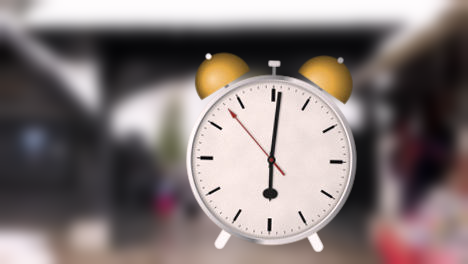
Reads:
6h00m53s
